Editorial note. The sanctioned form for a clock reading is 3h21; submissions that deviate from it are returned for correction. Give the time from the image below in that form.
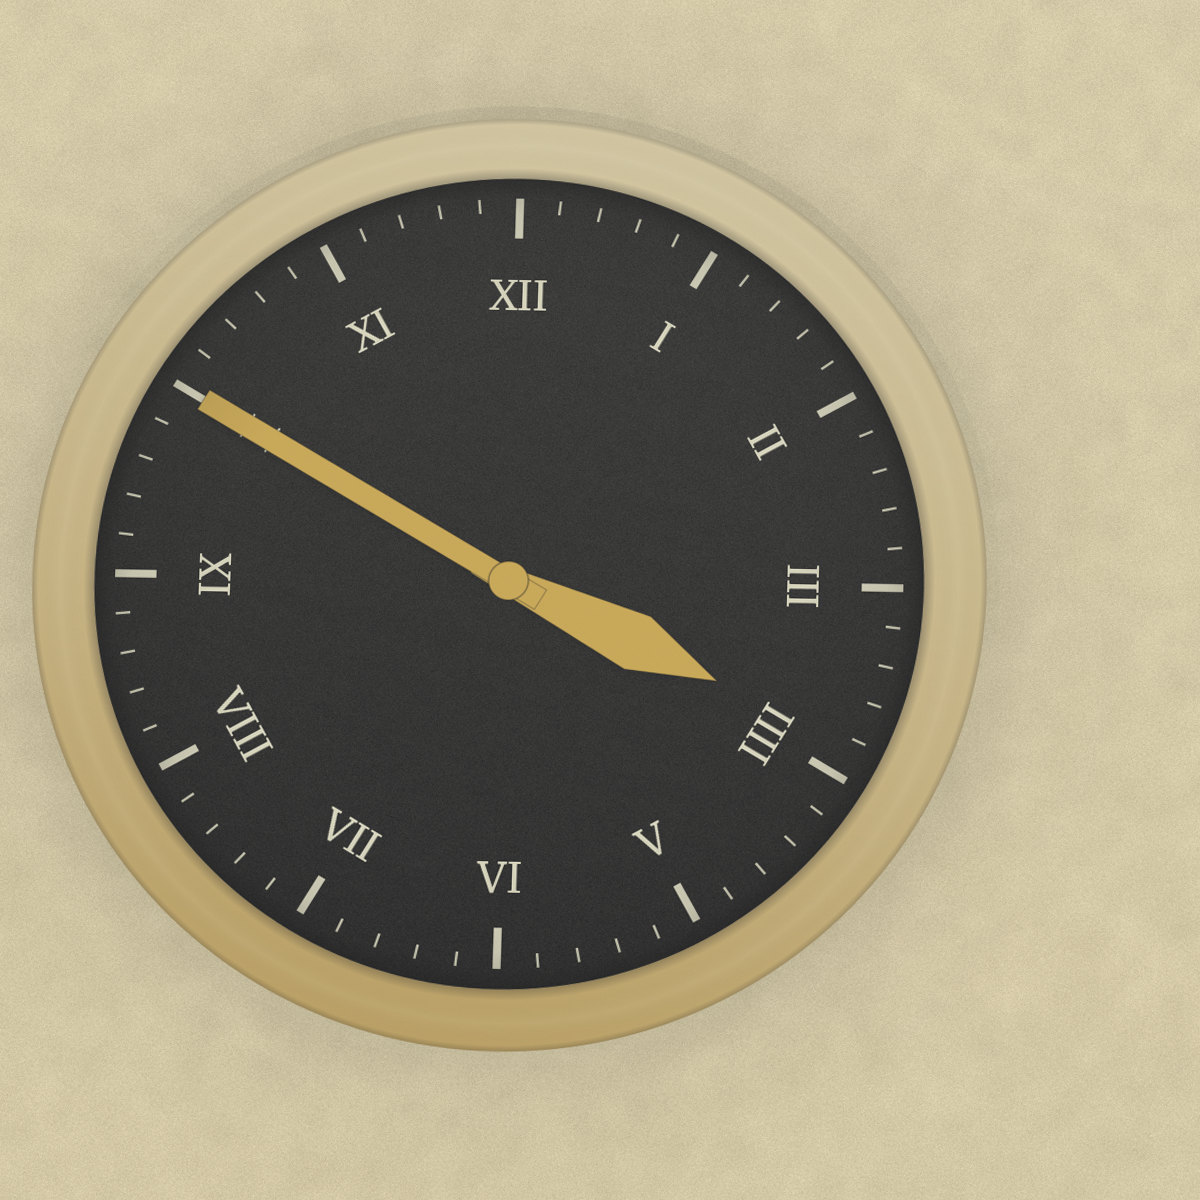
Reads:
3h50
